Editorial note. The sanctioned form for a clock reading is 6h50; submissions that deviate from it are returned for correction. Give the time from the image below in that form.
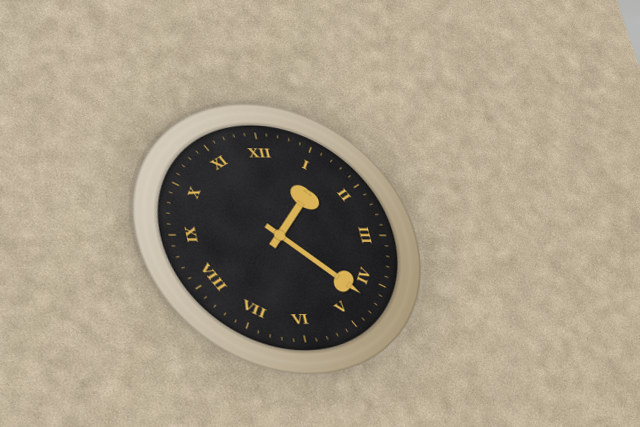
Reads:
1h22
